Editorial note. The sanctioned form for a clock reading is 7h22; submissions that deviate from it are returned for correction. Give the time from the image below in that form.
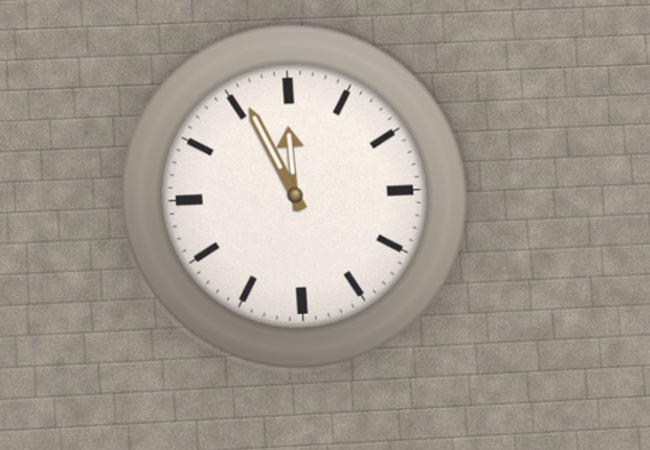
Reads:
11h56
